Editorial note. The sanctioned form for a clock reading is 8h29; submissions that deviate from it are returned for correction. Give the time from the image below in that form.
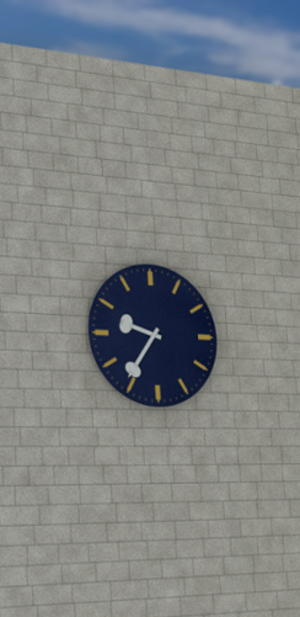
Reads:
9h36
